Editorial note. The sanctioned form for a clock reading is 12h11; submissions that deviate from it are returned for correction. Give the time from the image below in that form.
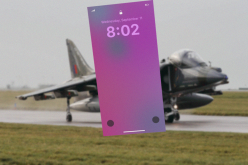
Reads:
8h02
